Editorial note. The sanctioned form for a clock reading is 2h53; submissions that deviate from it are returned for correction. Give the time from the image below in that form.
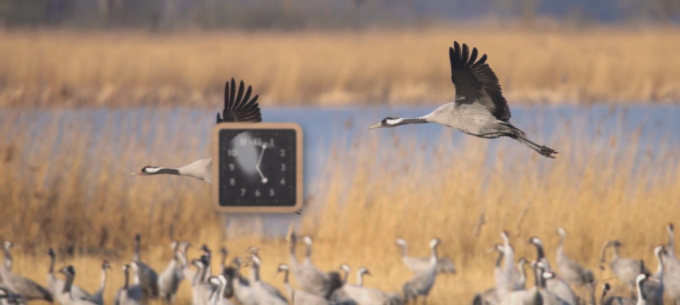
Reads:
5h03
